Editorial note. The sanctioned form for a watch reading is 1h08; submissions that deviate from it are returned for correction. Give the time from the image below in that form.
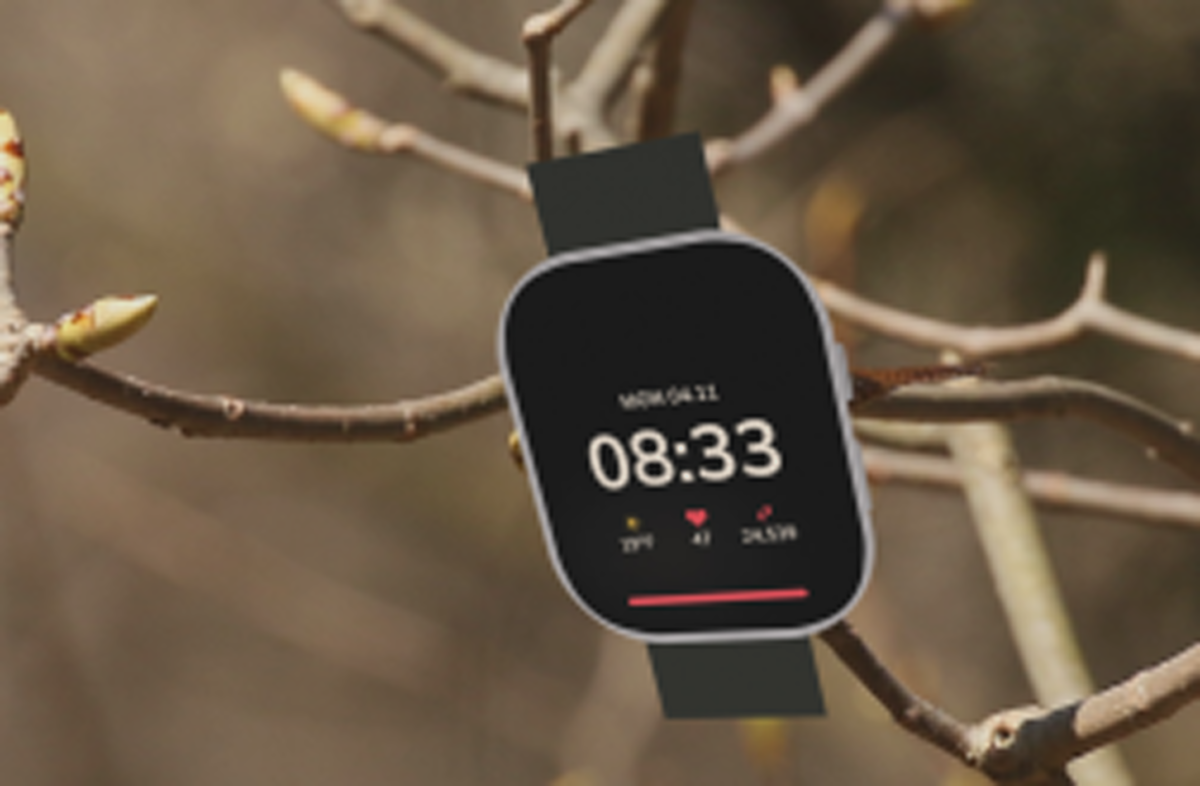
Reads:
8h33
